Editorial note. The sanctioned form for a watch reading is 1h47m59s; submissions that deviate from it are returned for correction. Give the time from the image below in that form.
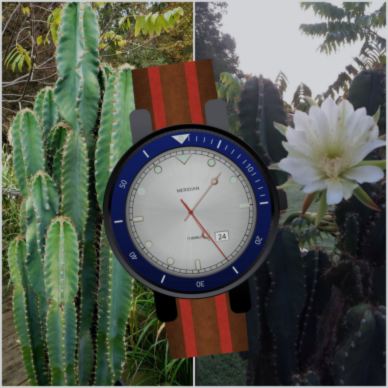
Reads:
5h07m25s
